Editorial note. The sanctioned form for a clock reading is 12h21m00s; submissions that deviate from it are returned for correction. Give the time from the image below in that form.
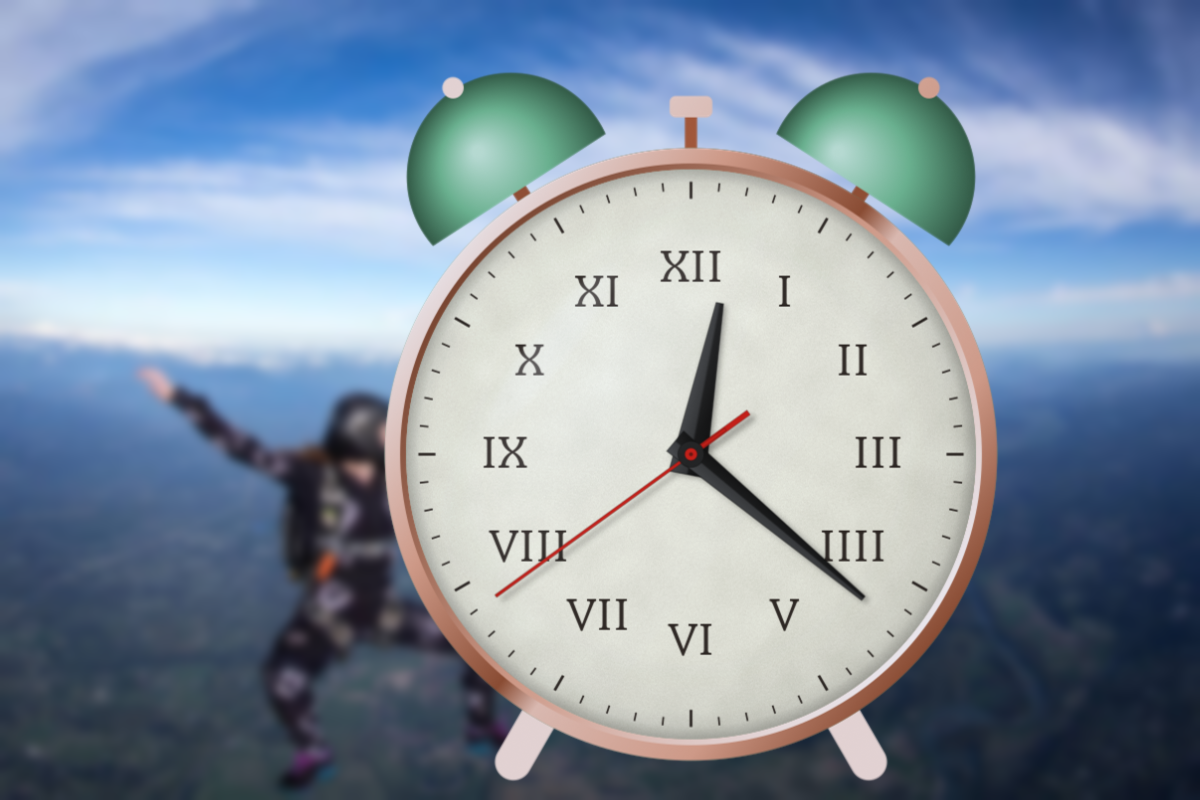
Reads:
12h21m39s
